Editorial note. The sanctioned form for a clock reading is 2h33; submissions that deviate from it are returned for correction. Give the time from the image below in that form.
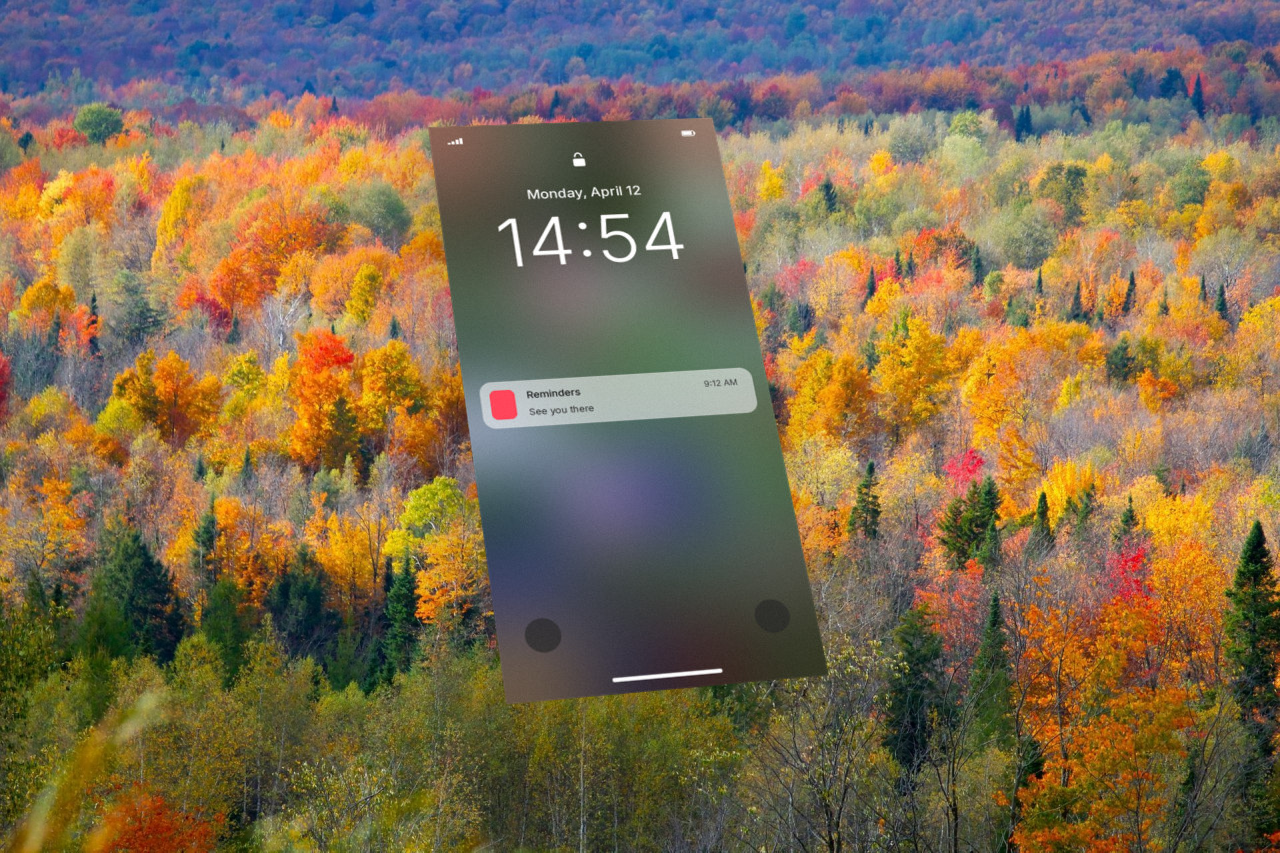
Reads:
14h54
